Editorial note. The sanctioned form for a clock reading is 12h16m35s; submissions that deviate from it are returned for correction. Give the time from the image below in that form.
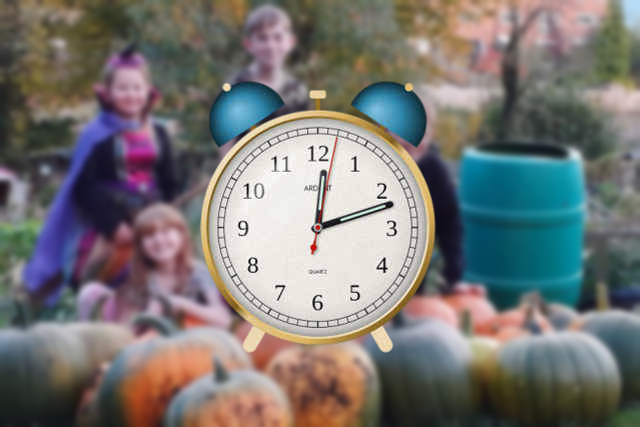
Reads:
12h12m02s
